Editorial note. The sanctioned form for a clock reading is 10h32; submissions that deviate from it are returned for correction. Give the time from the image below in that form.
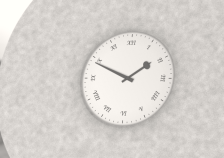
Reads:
1h49
